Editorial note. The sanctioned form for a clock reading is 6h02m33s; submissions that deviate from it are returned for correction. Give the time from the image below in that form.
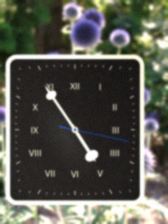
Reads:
4h54m17s
